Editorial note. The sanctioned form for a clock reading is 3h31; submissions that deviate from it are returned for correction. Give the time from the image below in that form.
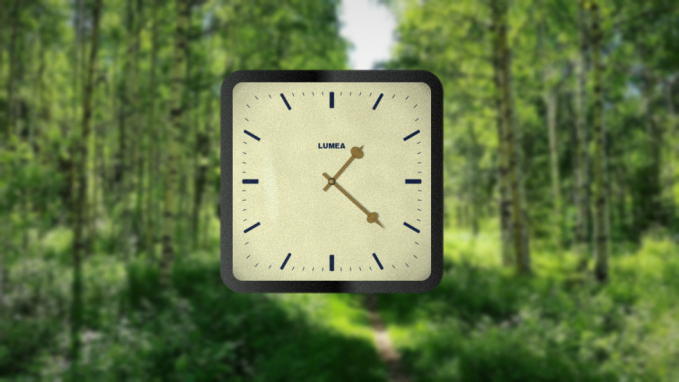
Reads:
1h22
